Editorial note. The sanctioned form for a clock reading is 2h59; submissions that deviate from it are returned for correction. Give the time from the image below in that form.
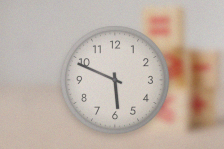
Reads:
5h49
